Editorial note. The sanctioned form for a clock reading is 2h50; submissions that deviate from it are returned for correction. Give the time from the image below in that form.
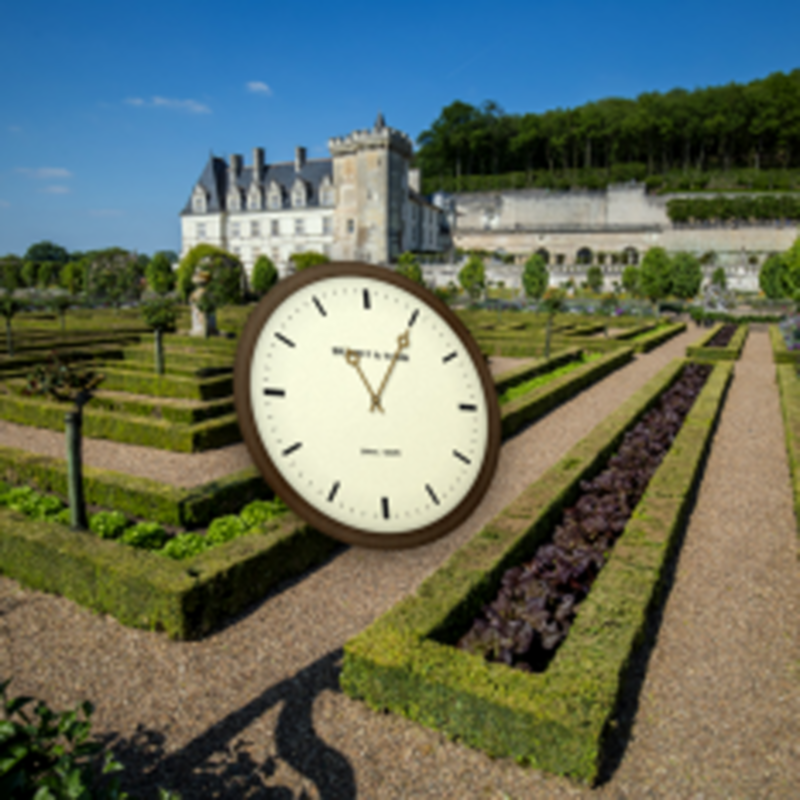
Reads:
11h05
